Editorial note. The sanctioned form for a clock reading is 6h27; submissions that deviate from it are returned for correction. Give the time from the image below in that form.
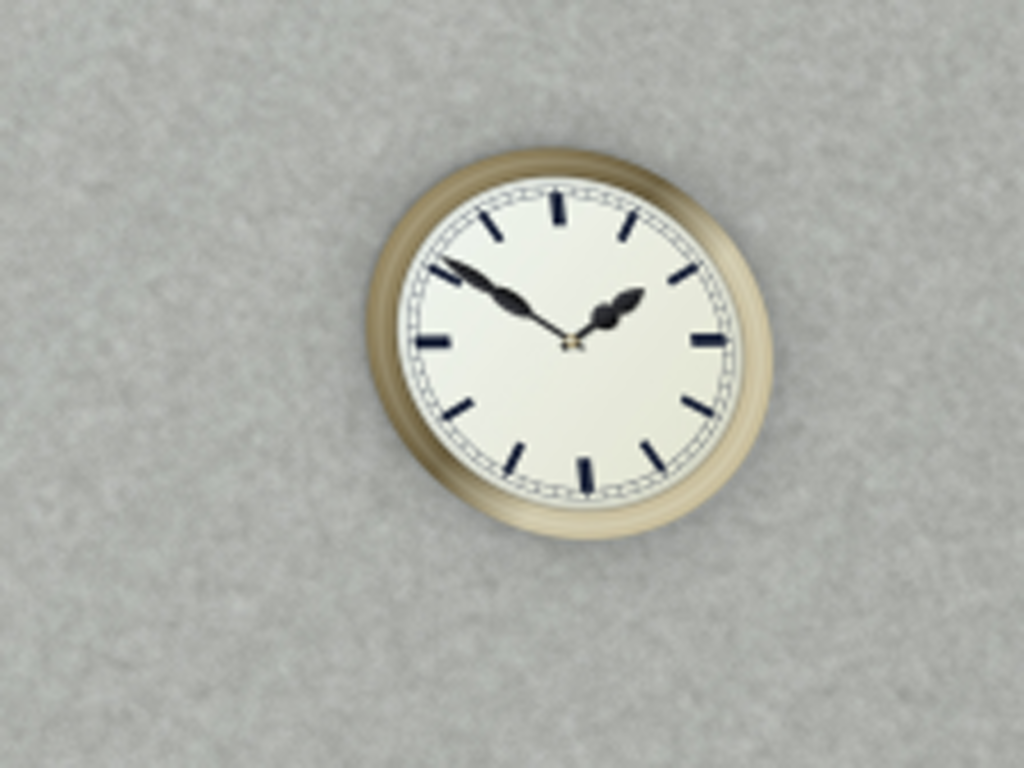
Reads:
1h51
